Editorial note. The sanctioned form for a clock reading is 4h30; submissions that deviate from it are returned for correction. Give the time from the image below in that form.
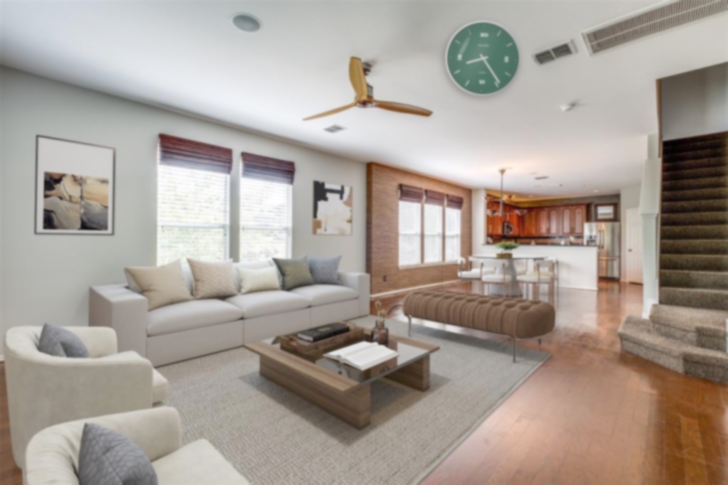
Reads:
8h24
